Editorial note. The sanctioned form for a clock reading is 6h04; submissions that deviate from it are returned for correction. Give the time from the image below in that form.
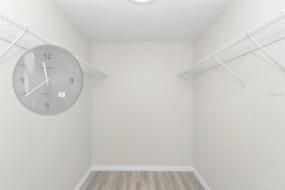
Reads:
11h39
